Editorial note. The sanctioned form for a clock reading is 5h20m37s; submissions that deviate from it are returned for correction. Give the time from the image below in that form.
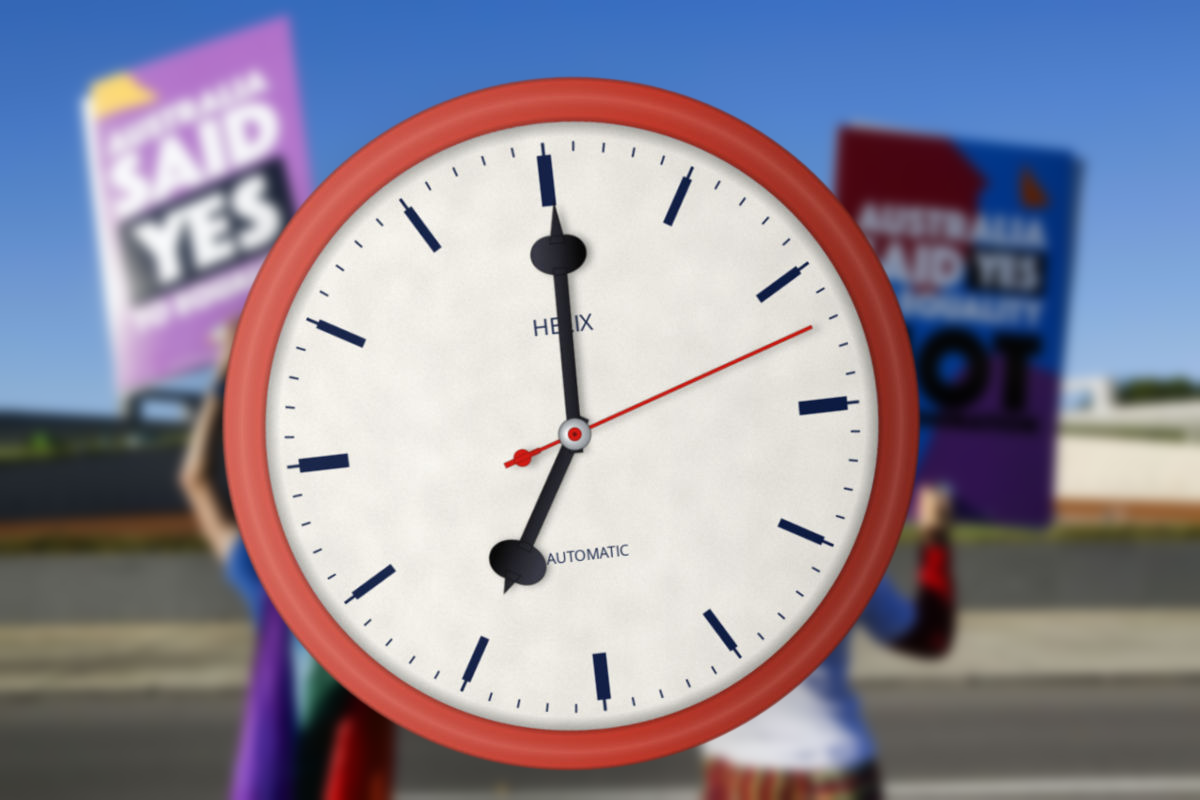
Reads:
7h00m12s
